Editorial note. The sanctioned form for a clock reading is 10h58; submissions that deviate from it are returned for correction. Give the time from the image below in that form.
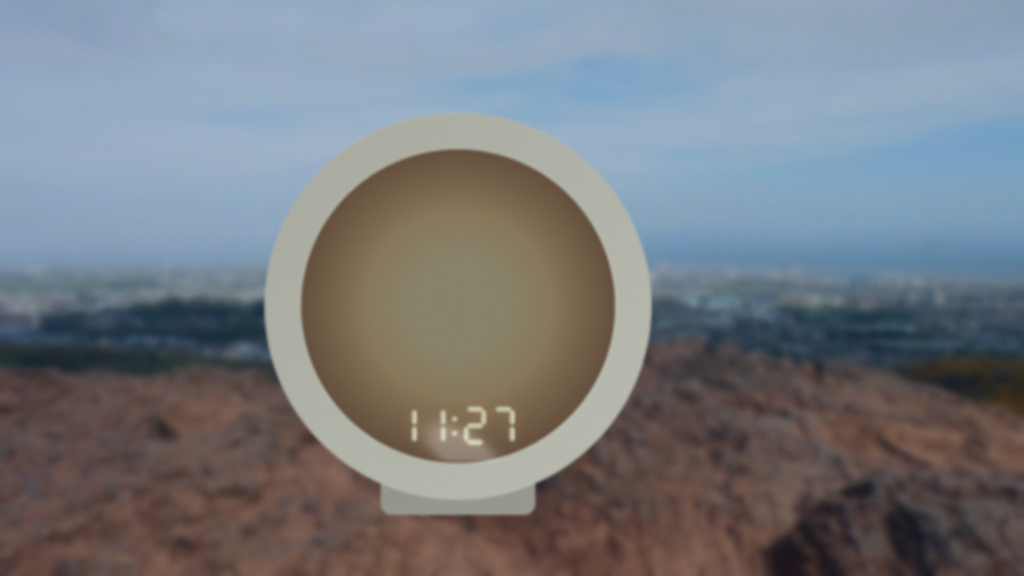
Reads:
11h27
